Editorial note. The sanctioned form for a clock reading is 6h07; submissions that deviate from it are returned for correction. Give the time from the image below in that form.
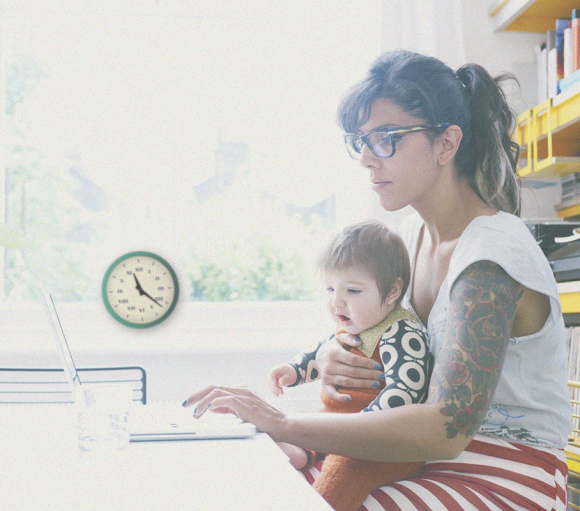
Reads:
11h22
